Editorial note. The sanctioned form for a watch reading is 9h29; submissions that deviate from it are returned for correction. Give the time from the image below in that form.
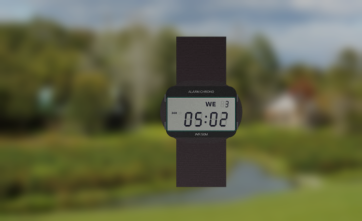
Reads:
5h02
